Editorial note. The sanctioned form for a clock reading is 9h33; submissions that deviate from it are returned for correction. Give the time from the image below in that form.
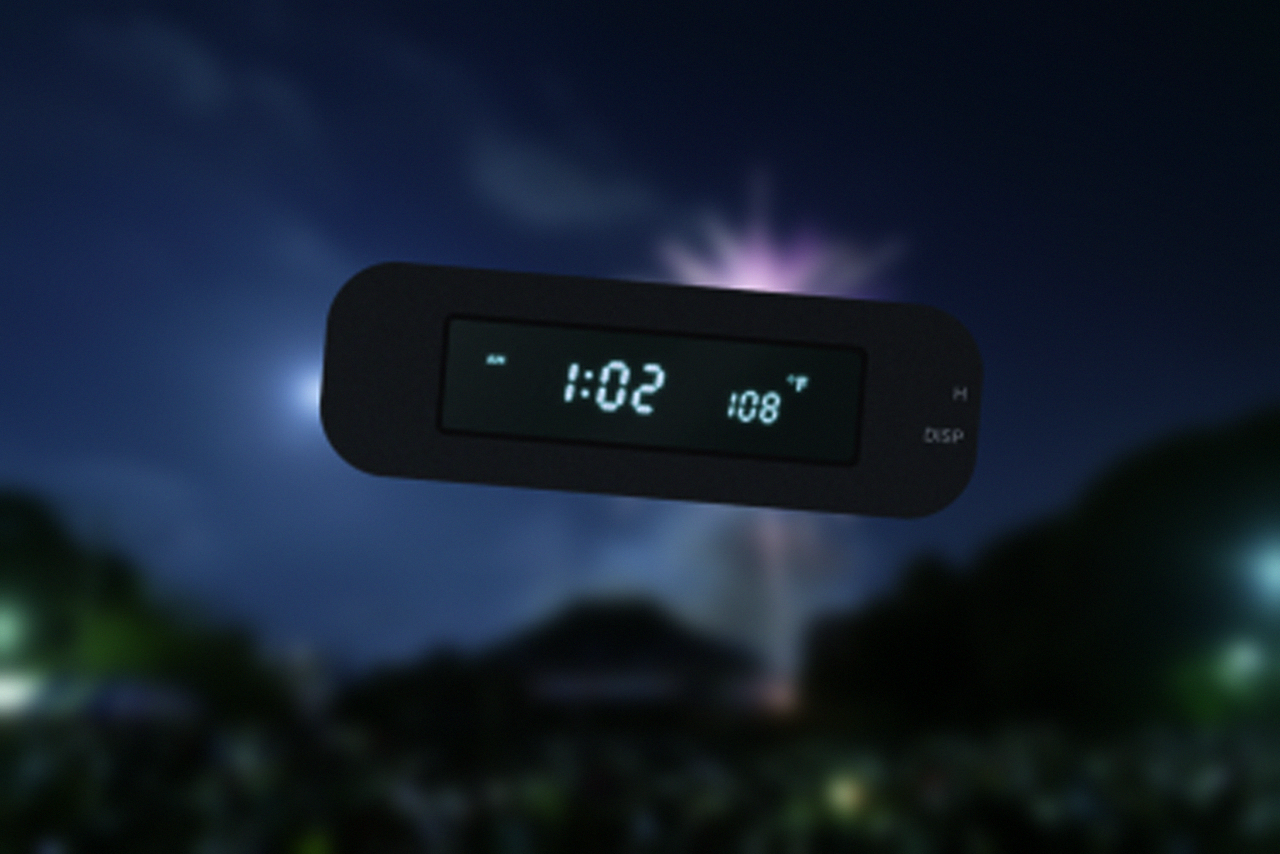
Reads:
1h02
